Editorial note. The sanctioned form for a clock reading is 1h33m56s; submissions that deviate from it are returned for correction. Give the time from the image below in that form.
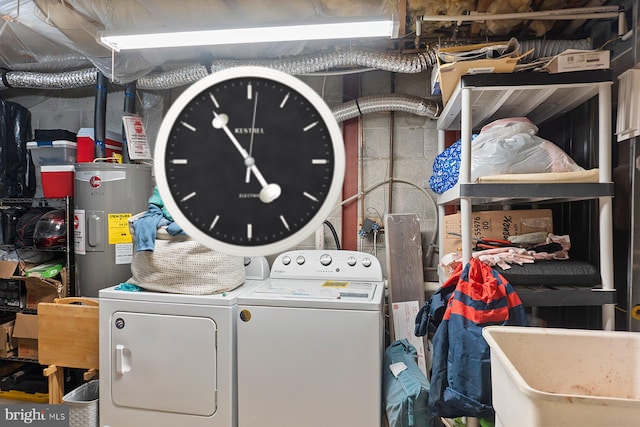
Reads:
4h54m01s
